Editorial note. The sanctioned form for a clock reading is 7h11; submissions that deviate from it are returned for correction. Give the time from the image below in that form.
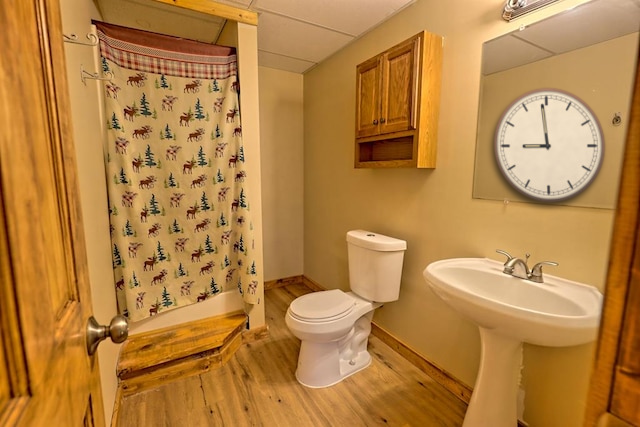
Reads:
8h59
